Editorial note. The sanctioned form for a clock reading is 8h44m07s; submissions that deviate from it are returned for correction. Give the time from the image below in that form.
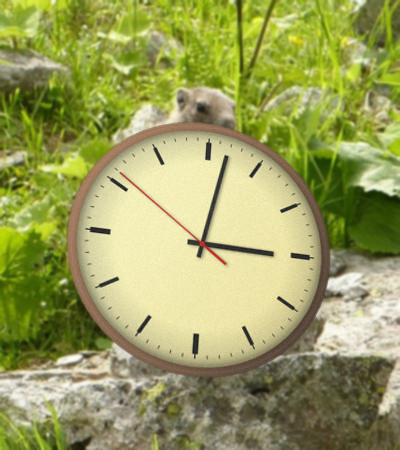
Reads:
3h01m51s
